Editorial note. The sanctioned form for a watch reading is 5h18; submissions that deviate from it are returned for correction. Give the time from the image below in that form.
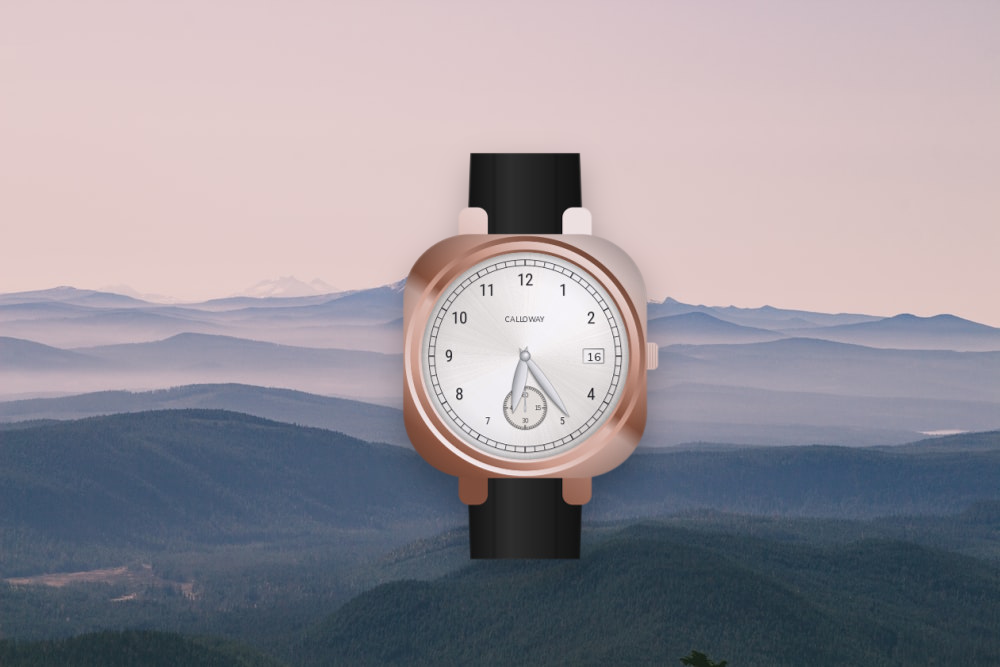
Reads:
6h24
